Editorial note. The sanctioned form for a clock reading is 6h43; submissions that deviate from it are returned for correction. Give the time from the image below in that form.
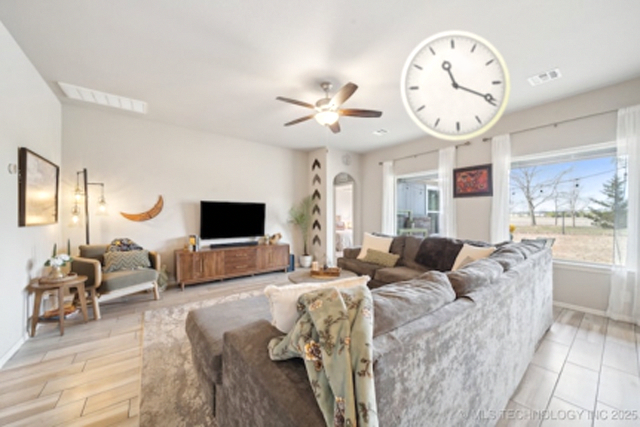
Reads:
11h19
